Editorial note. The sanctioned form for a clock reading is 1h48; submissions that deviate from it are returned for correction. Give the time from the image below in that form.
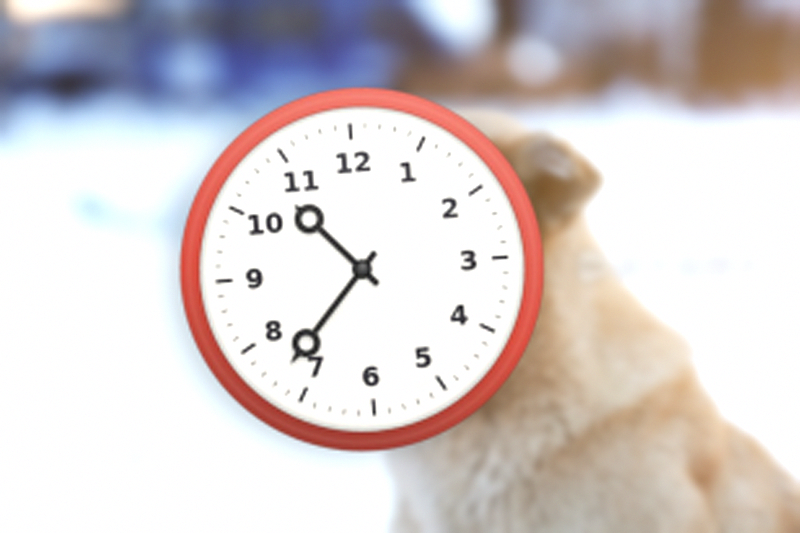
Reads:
10h37
